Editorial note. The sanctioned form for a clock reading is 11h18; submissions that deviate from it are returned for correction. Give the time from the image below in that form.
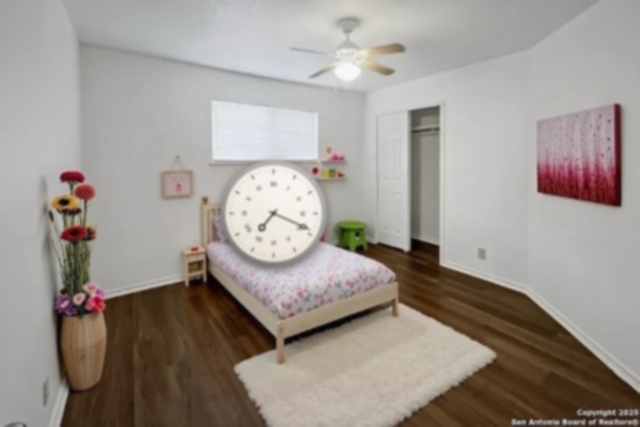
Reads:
7h19
